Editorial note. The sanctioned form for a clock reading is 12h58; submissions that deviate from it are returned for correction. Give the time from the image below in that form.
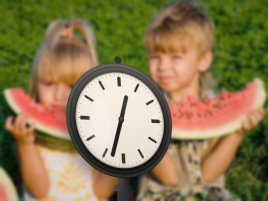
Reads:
12h33
